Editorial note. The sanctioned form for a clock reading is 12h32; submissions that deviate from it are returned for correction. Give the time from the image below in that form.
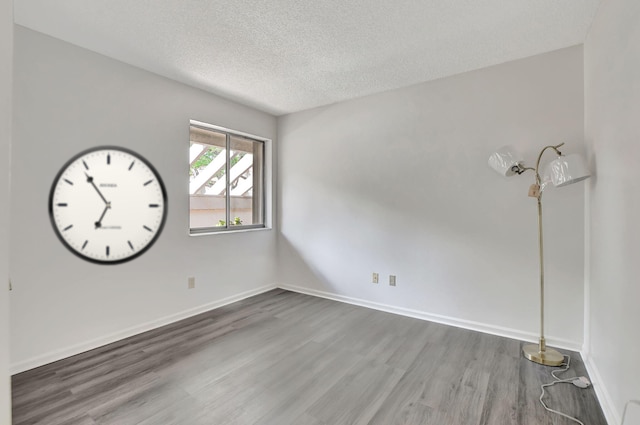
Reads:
6h54
